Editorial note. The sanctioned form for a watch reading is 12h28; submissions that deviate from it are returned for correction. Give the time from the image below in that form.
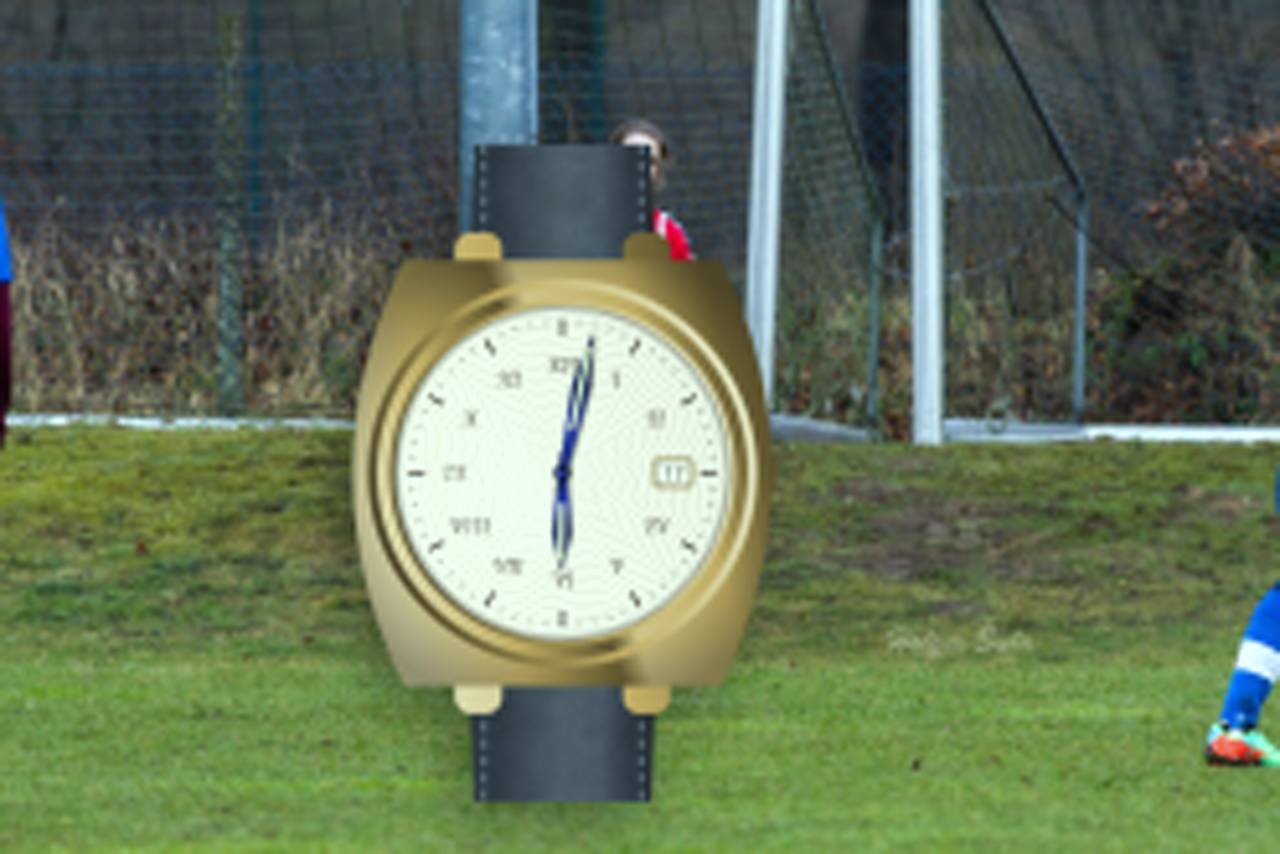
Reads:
6h02
